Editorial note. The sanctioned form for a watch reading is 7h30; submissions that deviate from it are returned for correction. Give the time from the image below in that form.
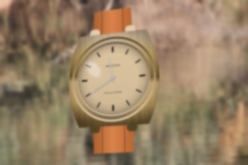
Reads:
11h40
